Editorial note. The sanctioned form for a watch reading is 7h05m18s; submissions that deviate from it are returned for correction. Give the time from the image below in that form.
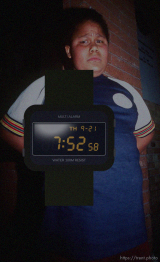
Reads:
7h52m58s
